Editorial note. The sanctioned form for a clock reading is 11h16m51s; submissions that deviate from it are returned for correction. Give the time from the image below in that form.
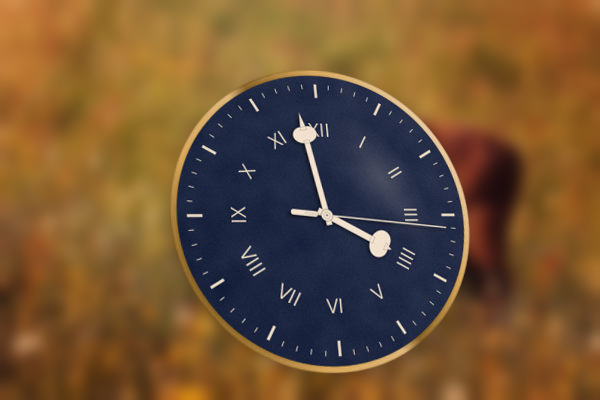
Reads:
3h58m16s
